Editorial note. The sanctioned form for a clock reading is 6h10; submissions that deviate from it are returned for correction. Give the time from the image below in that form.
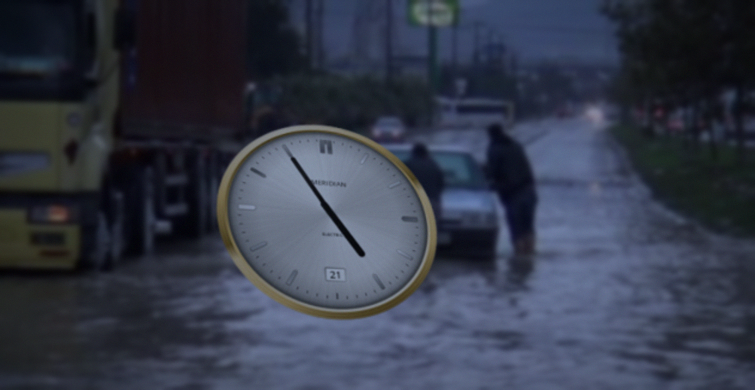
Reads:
4h55
